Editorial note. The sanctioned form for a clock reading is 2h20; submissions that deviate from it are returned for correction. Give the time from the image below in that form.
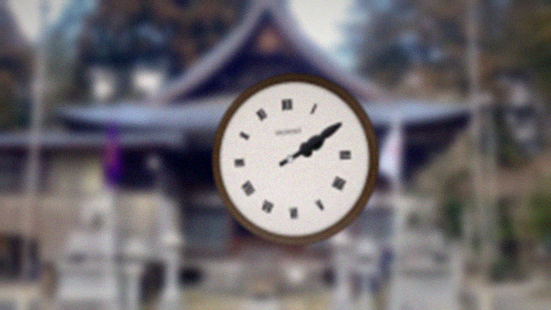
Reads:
2h10
